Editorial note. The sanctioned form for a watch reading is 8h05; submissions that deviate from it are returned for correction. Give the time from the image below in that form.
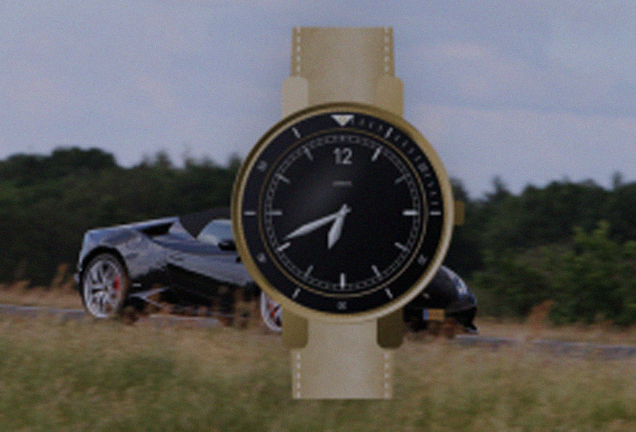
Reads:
6h41
